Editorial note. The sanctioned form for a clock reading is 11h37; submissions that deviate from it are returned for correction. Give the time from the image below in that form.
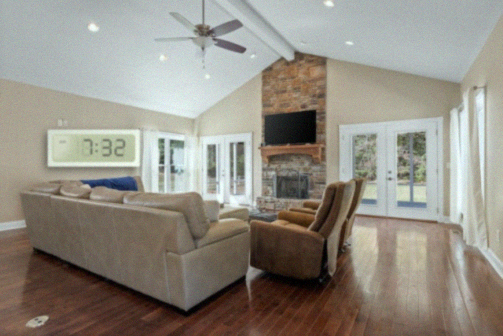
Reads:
7h32
